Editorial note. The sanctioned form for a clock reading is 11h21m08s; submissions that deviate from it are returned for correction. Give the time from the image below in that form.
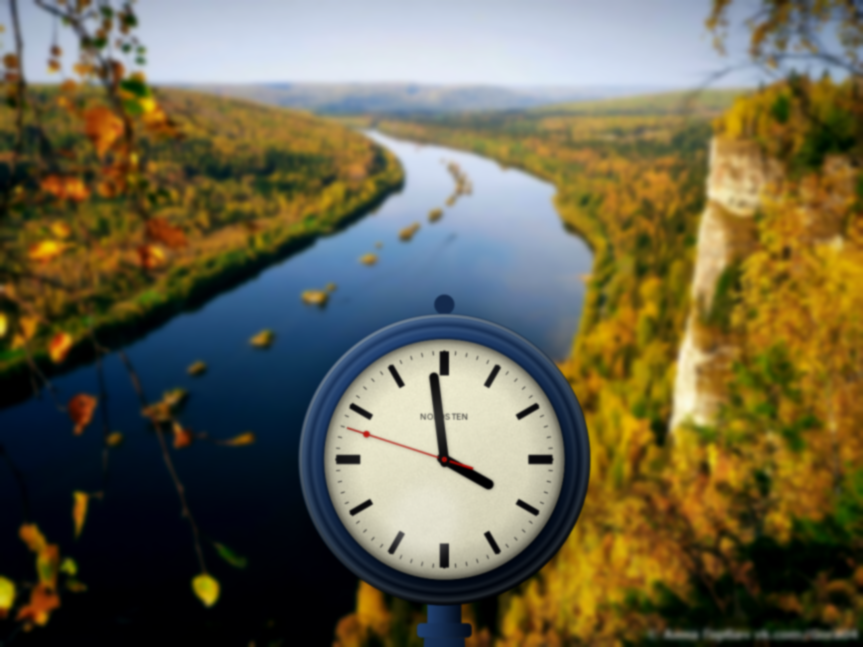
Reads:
3h58m48s
